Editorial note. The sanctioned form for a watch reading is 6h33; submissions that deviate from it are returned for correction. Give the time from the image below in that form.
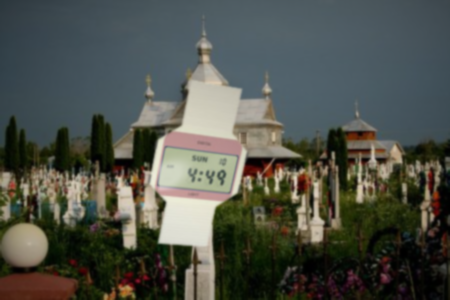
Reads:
4h49
